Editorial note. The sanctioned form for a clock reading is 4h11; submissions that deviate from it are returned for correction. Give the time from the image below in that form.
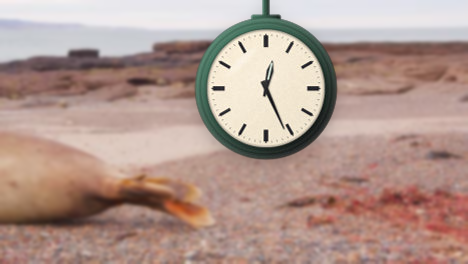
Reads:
12h26
